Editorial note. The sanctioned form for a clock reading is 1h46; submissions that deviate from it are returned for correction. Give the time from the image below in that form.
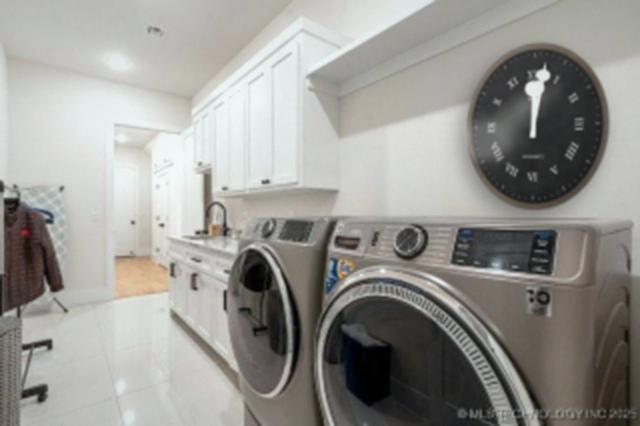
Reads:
12h02
